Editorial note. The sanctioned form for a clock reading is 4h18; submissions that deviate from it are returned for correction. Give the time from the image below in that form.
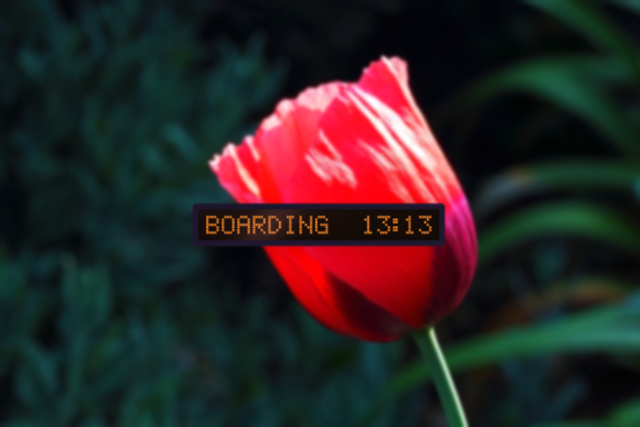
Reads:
13h13
